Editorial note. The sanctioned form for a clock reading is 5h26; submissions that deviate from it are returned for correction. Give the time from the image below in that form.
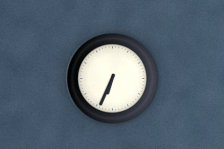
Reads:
6h34
